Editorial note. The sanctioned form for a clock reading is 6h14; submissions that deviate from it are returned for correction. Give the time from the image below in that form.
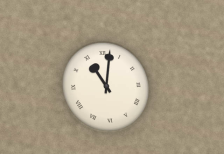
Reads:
11h02
